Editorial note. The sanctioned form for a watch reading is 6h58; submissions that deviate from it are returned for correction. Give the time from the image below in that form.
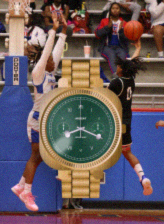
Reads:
8h19
